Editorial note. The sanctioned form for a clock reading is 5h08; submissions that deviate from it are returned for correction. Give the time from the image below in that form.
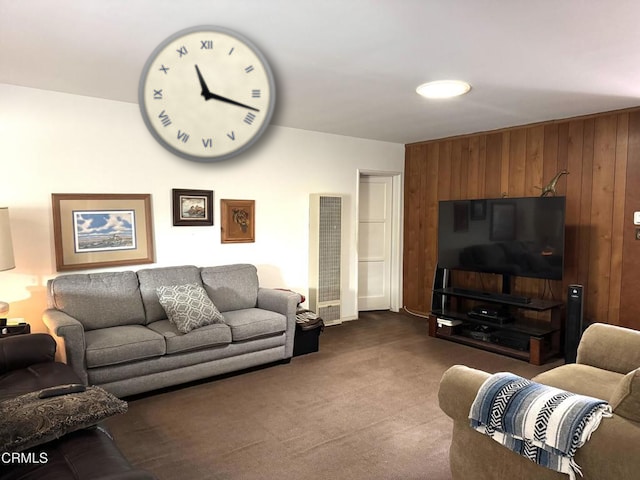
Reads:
11h18
